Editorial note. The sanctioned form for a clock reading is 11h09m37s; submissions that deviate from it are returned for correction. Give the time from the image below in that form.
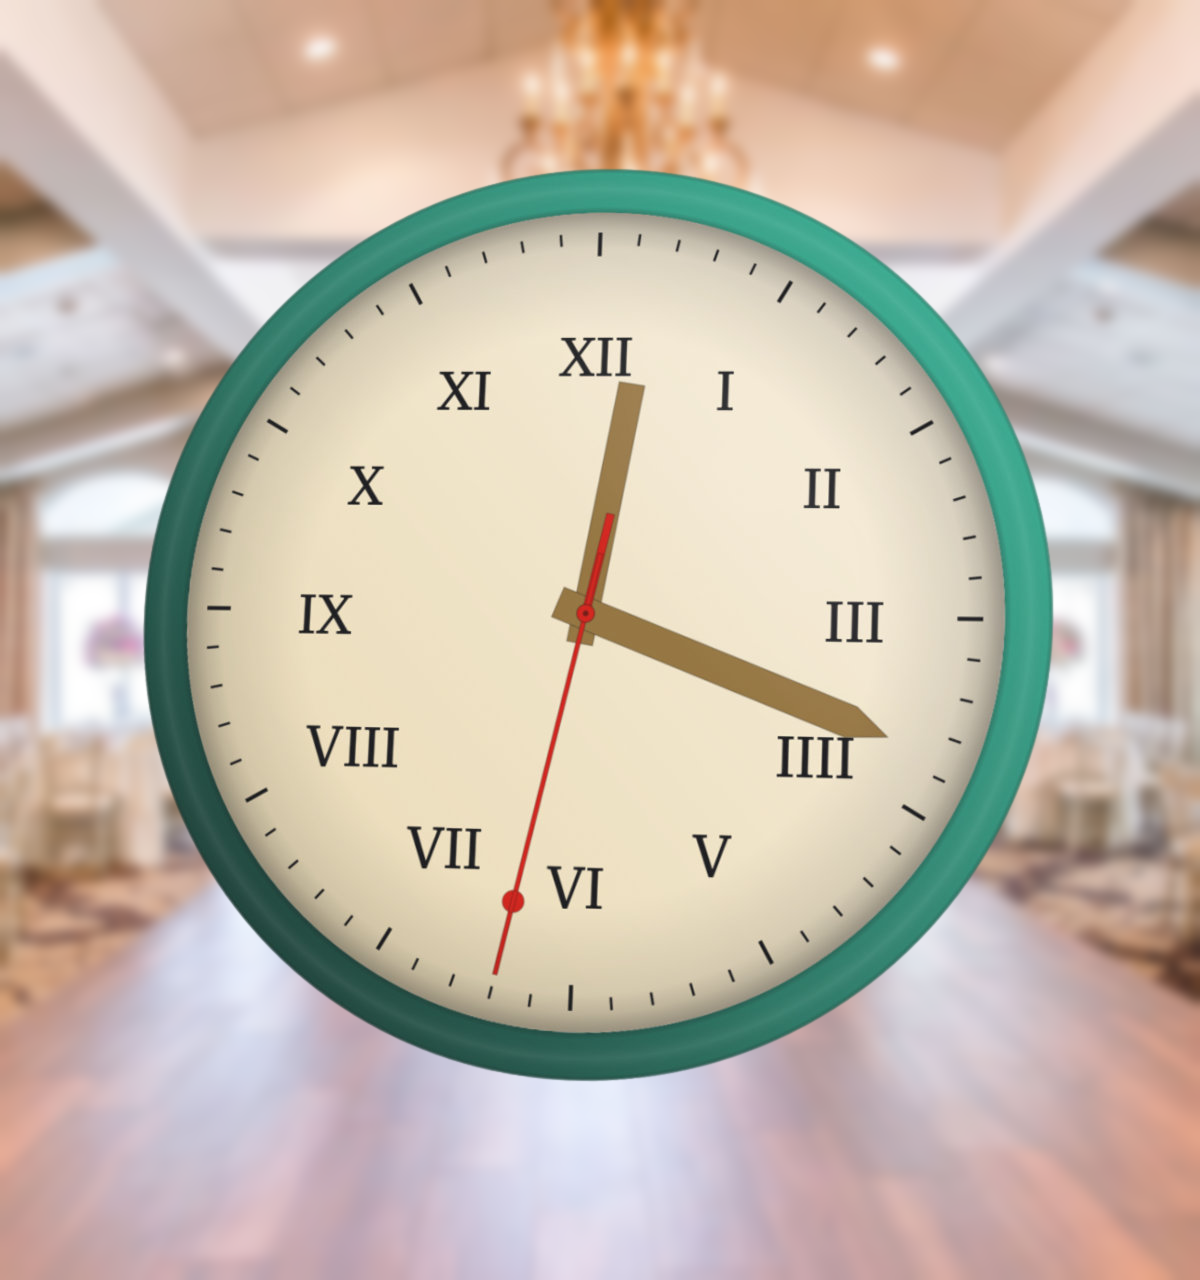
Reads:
12h18m32s
